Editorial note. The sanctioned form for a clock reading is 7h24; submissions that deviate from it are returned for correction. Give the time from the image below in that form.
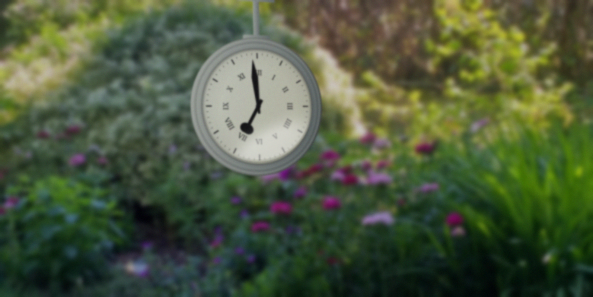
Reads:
6h59
